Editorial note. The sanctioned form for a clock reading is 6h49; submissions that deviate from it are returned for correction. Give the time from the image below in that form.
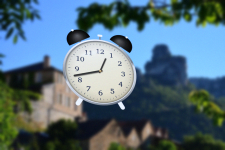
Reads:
12h42
